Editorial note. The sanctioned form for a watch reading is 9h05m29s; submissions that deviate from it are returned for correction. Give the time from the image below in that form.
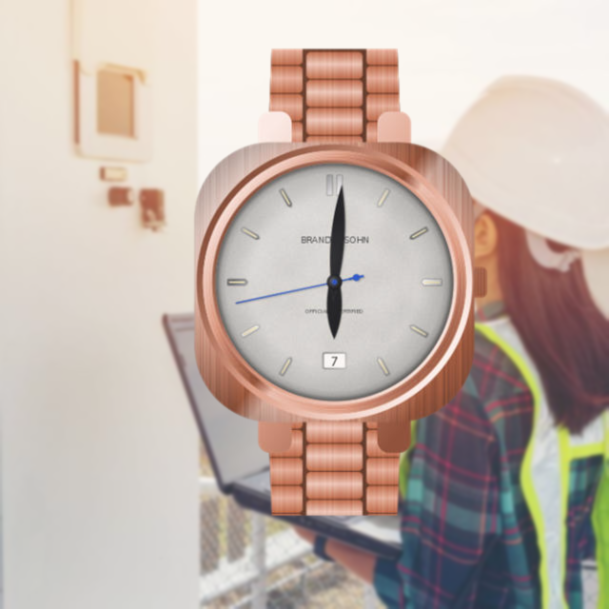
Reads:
6h00m43s
